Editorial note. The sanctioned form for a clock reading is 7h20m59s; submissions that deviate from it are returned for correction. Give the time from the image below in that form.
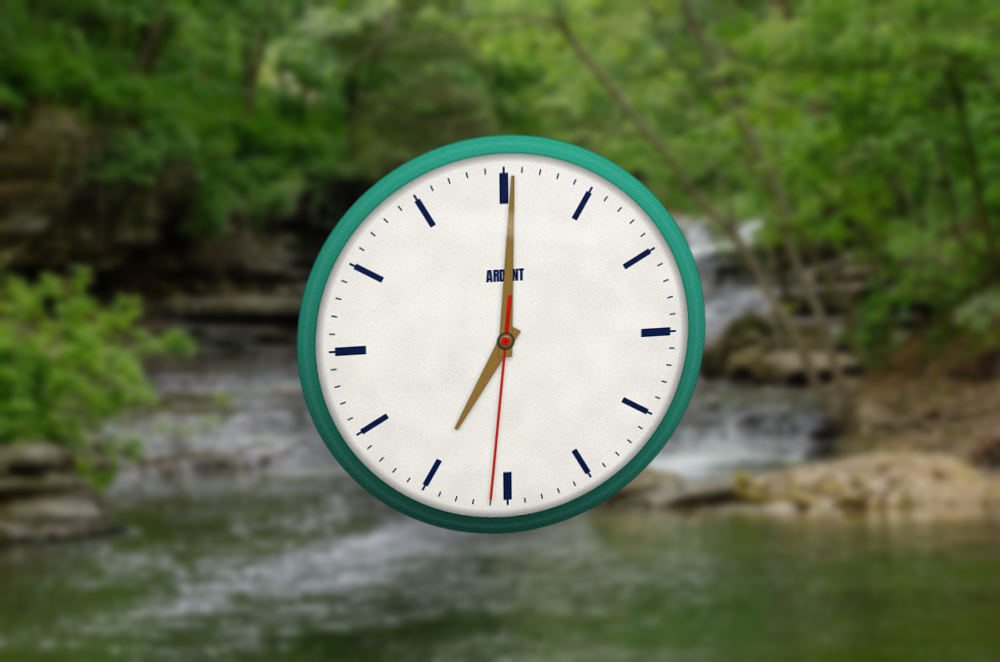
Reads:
7h00m31s
